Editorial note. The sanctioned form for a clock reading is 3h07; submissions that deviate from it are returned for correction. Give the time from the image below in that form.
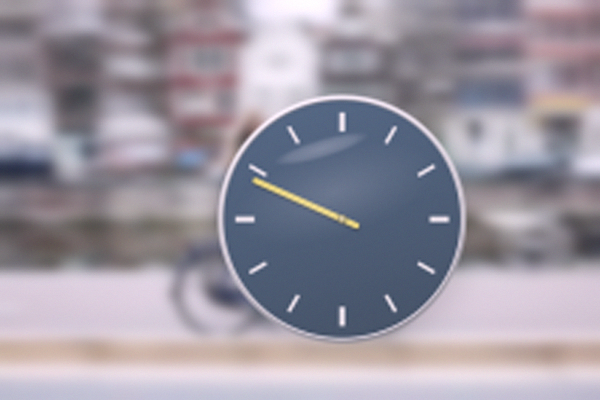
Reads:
9h49
